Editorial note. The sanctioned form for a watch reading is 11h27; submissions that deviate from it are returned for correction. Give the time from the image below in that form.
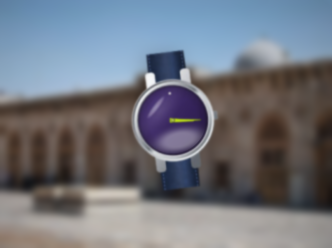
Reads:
3h16
